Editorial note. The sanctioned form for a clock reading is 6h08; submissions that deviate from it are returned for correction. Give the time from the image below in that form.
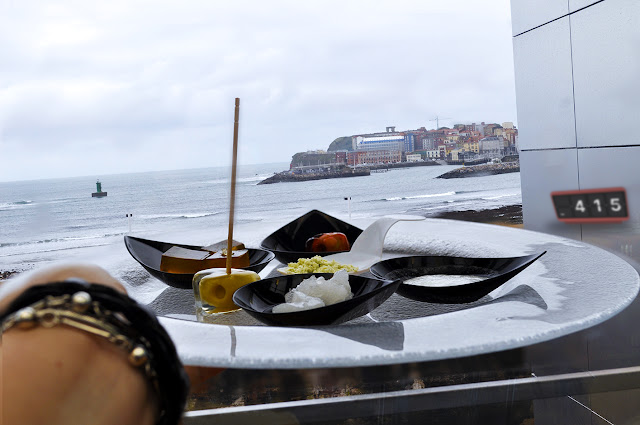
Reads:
4h15
